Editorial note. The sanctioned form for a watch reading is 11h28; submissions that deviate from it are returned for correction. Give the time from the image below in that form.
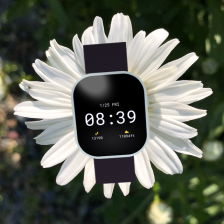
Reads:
8h39
